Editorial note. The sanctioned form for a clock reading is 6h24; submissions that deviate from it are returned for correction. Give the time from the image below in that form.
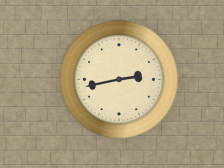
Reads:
2h43
